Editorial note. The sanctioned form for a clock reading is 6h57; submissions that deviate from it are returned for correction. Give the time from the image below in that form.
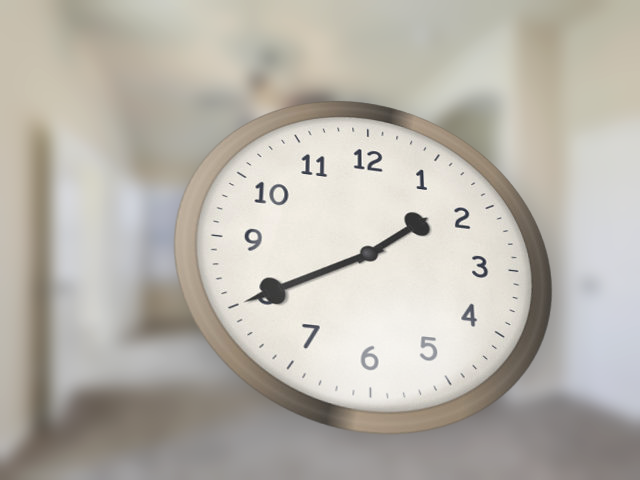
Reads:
1h40
